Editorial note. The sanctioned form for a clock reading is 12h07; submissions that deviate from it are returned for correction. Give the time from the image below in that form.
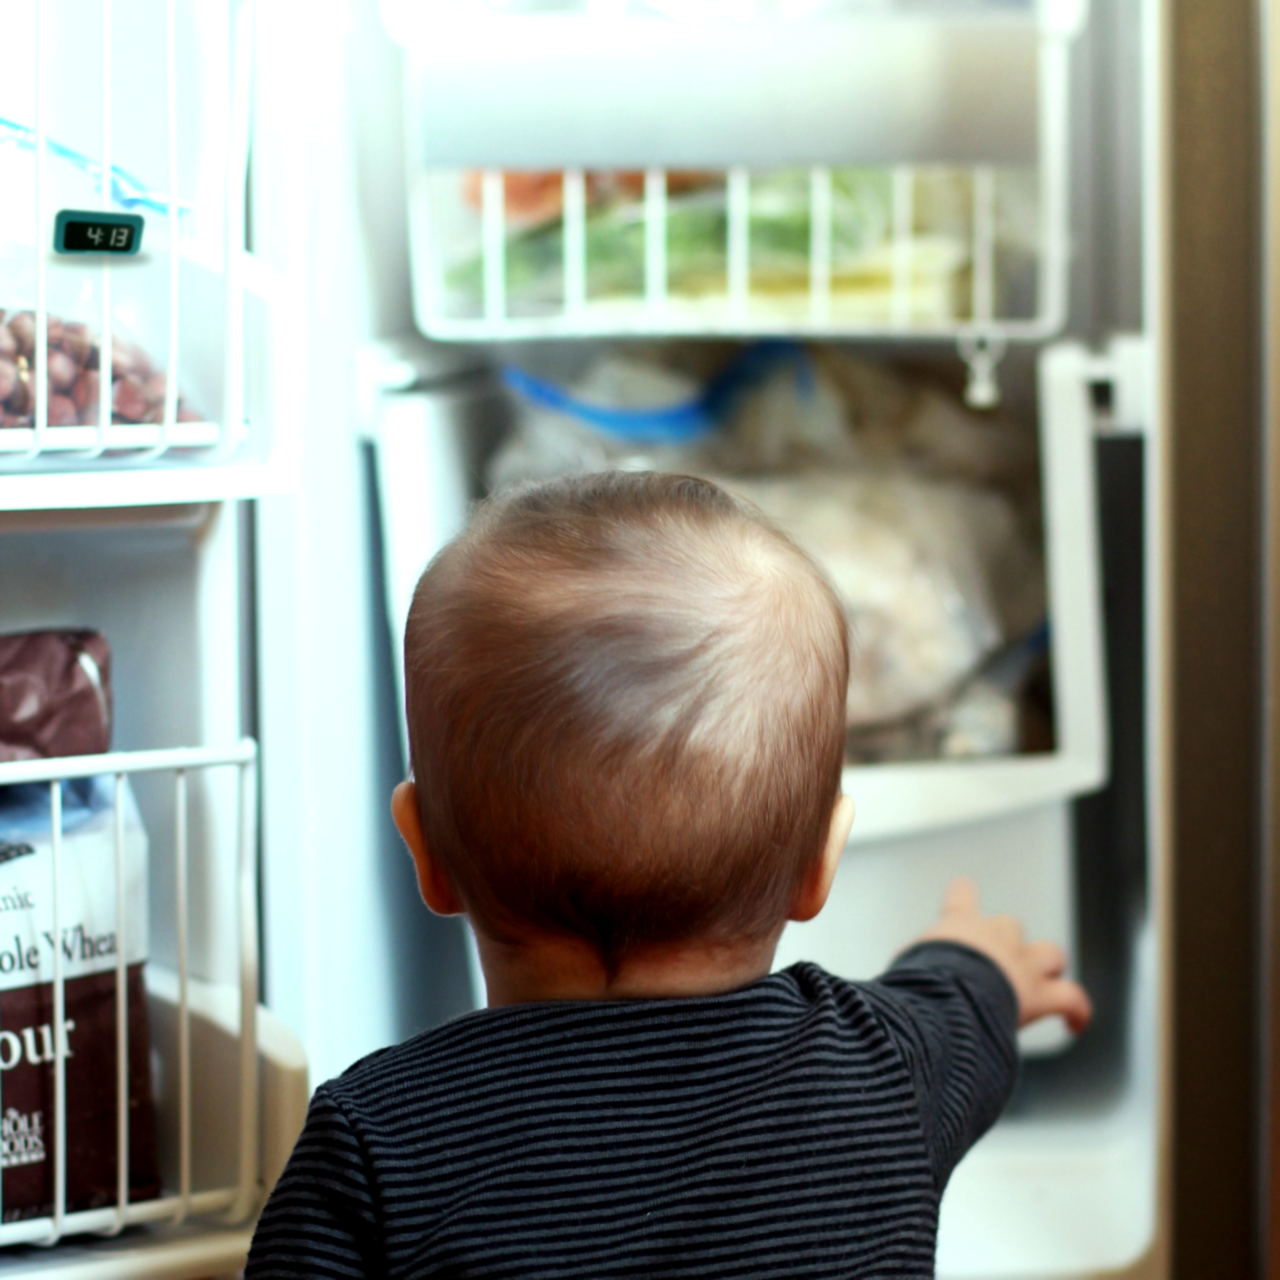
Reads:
4h13
